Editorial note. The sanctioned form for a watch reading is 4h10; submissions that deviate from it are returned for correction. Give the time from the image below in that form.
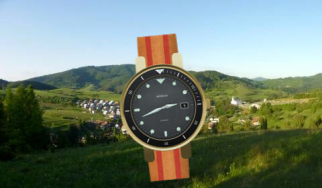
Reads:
2h42
